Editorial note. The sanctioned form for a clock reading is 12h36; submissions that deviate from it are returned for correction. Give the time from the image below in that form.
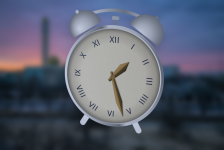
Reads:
1h27
